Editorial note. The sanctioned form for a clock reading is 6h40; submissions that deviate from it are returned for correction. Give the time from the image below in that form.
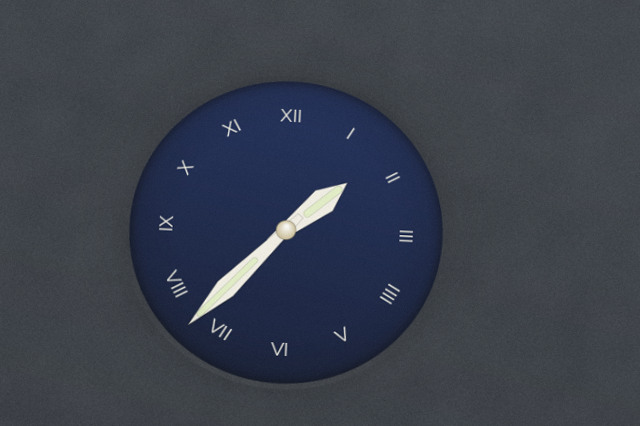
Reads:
1h37
